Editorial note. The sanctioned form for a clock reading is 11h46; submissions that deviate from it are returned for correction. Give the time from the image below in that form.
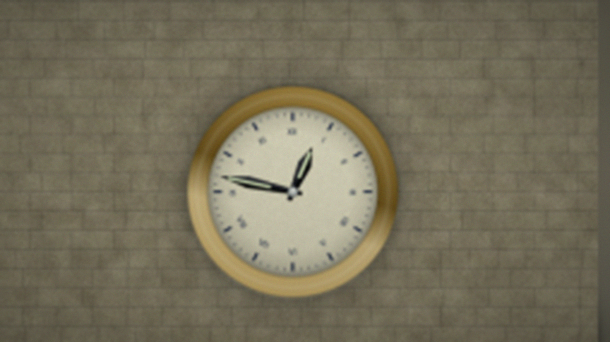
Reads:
12h47
